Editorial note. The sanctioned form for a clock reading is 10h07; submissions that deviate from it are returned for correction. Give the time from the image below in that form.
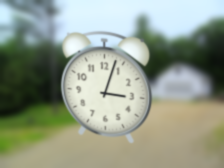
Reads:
3h03
